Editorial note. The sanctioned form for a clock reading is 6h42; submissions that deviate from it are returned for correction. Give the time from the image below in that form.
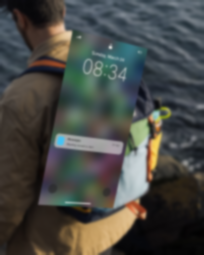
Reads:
8h34
